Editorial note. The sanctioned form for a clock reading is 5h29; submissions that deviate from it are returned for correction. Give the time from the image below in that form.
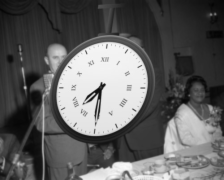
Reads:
7h30
